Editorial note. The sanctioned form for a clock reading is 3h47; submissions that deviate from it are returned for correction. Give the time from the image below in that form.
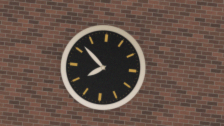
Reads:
7h52
